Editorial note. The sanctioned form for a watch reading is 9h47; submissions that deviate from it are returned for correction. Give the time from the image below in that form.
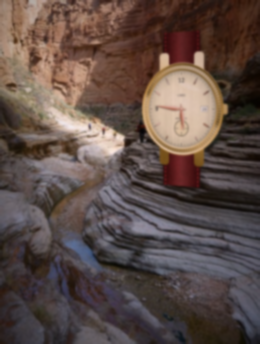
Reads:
5h46
